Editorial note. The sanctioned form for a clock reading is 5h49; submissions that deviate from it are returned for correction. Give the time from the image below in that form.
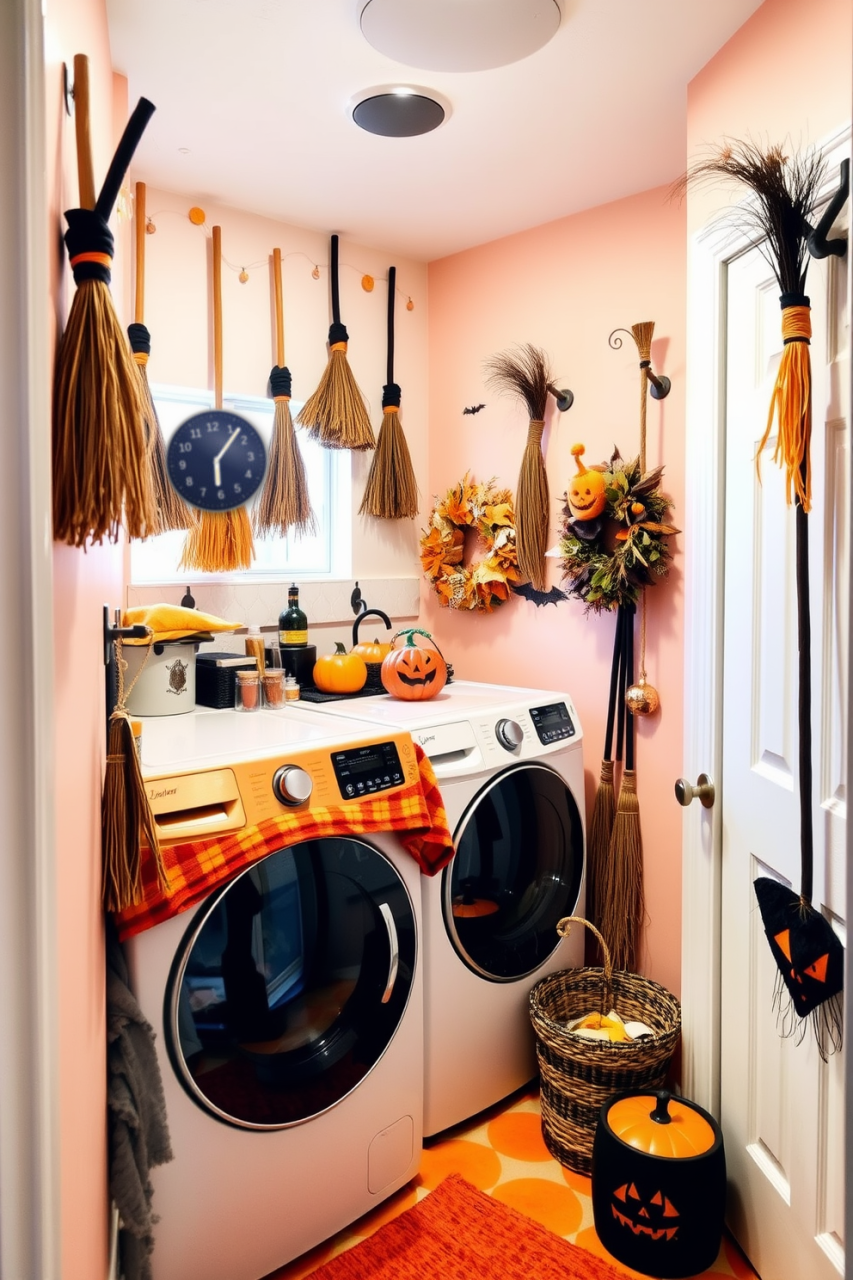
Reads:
6h07
